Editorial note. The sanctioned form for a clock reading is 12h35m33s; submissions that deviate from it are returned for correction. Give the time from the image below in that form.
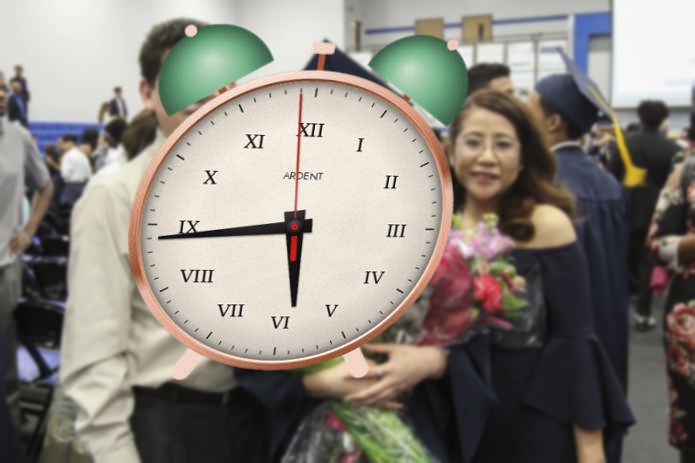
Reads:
5h43m59s
